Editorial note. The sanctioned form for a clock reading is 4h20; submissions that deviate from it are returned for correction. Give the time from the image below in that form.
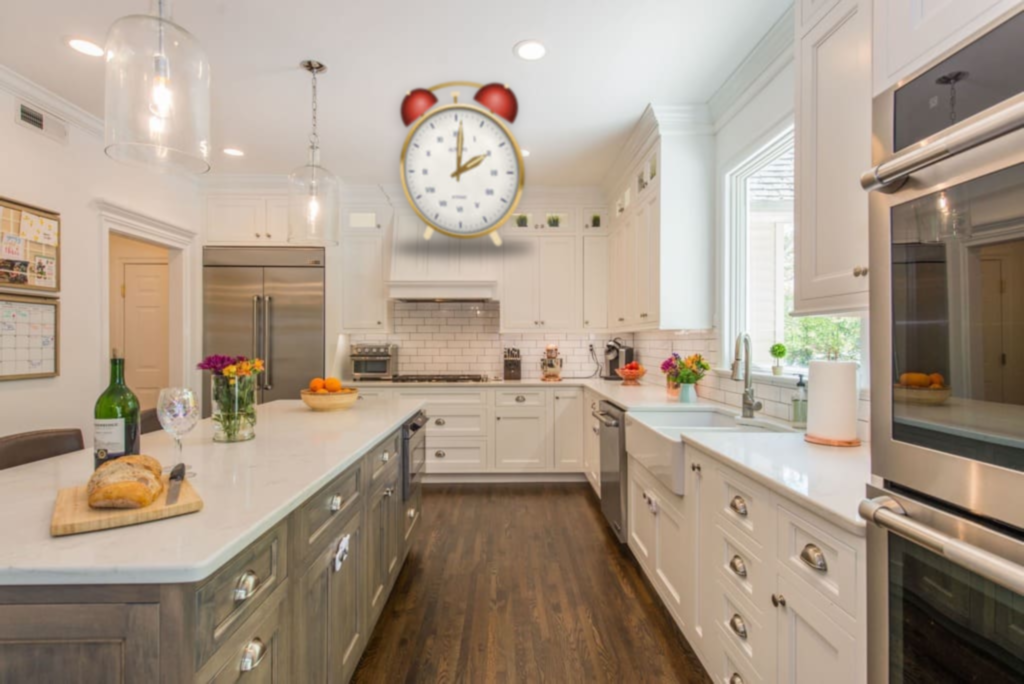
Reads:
2h01
